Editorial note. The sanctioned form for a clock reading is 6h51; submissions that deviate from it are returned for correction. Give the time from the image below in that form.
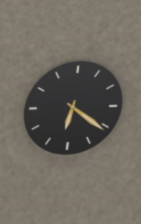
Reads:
6h21
